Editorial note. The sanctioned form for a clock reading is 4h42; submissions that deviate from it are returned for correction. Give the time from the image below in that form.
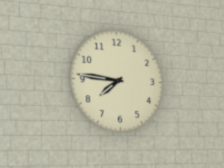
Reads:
7h46
